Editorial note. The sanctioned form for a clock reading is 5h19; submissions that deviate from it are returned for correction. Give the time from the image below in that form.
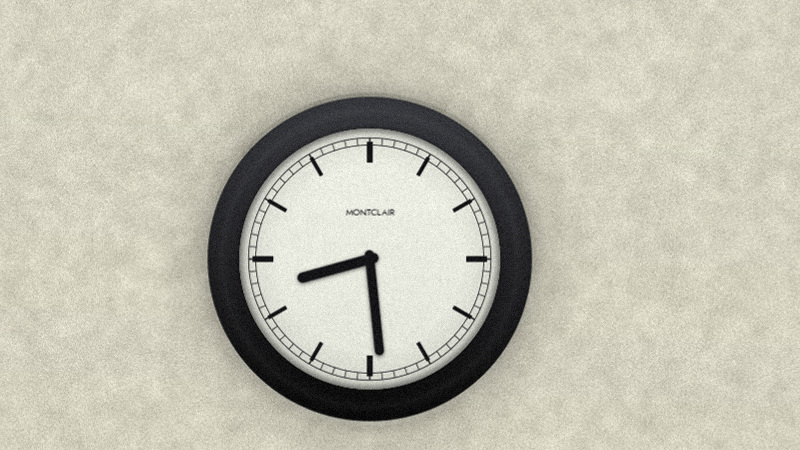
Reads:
8h29
